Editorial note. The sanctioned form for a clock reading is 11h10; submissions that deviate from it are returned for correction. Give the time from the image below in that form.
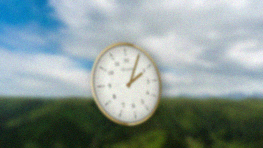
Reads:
2h05
